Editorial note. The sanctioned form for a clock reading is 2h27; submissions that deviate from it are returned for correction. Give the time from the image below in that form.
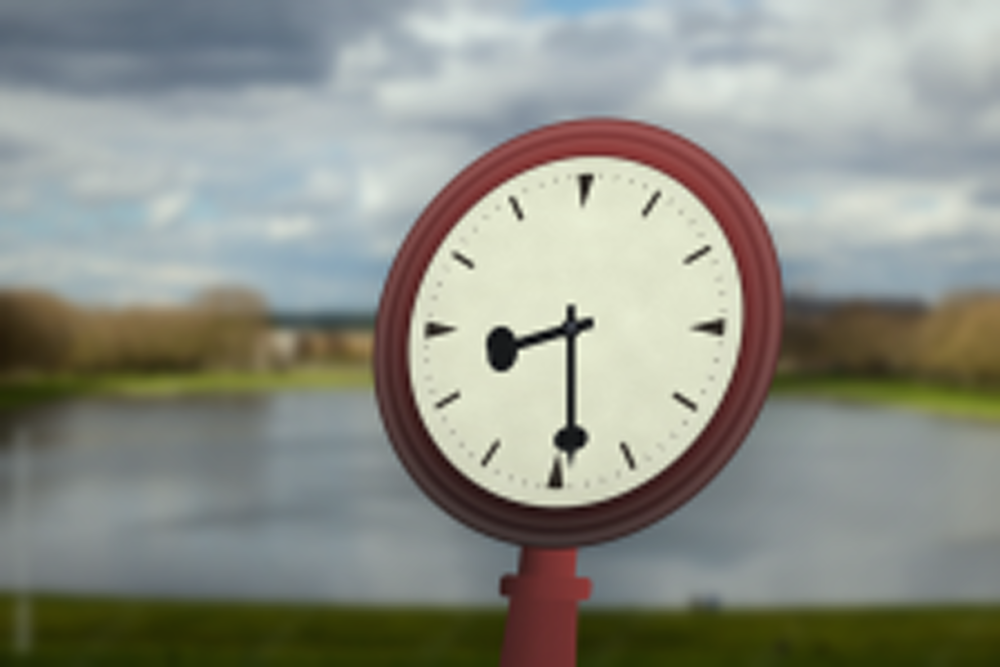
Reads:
8h29
